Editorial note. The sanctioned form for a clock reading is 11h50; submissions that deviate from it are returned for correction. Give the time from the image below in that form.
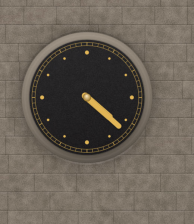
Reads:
4h22
